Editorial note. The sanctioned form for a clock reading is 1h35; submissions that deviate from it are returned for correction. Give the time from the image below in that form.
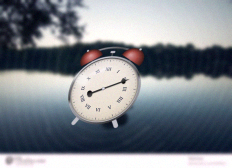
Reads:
8h11
